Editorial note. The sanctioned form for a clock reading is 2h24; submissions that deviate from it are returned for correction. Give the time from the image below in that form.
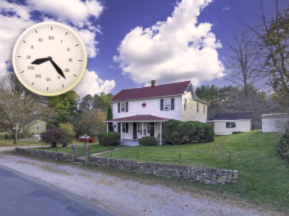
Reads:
8h23
